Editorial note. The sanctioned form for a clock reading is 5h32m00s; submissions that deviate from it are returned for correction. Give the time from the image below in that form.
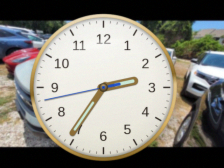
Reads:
2h35m43s
